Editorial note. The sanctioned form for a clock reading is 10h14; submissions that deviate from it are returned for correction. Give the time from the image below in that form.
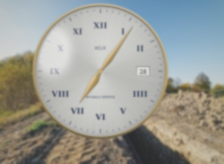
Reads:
7h06
